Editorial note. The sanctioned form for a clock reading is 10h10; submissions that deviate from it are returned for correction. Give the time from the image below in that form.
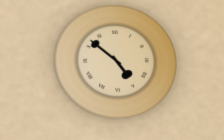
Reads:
4h52
